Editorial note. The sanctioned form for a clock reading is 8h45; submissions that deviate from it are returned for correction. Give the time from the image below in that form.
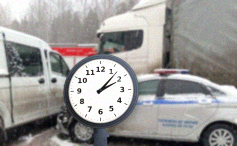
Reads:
2h07
